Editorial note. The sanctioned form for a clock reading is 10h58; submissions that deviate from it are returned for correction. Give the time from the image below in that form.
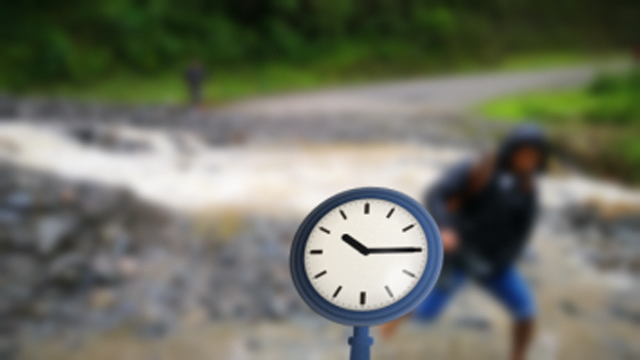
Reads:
10h15
